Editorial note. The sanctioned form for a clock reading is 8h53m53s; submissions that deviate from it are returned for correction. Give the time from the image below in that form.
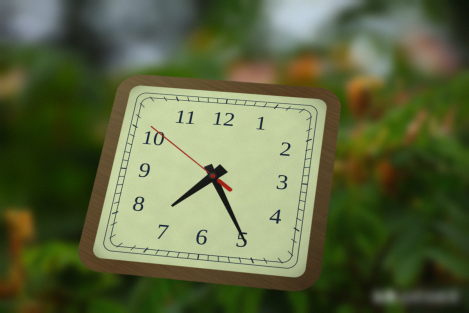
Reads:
7h24m51s
